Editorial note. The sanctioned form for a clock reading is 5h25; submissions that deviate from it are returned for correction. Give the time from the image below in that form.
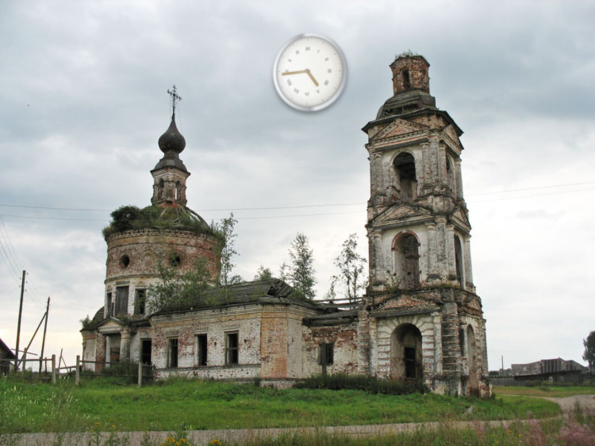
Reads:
4h44
